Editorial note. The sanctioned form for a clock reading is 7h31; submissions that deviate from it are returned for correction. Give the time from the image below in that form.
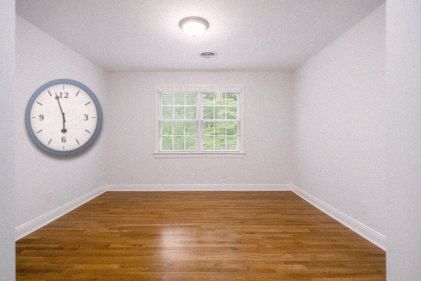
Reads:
5h57
